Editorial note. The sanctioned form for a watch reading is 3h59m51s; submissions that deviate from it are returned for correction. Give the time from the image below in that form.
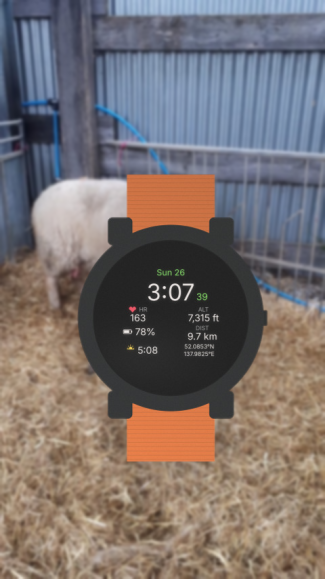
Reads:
3h07m39s
